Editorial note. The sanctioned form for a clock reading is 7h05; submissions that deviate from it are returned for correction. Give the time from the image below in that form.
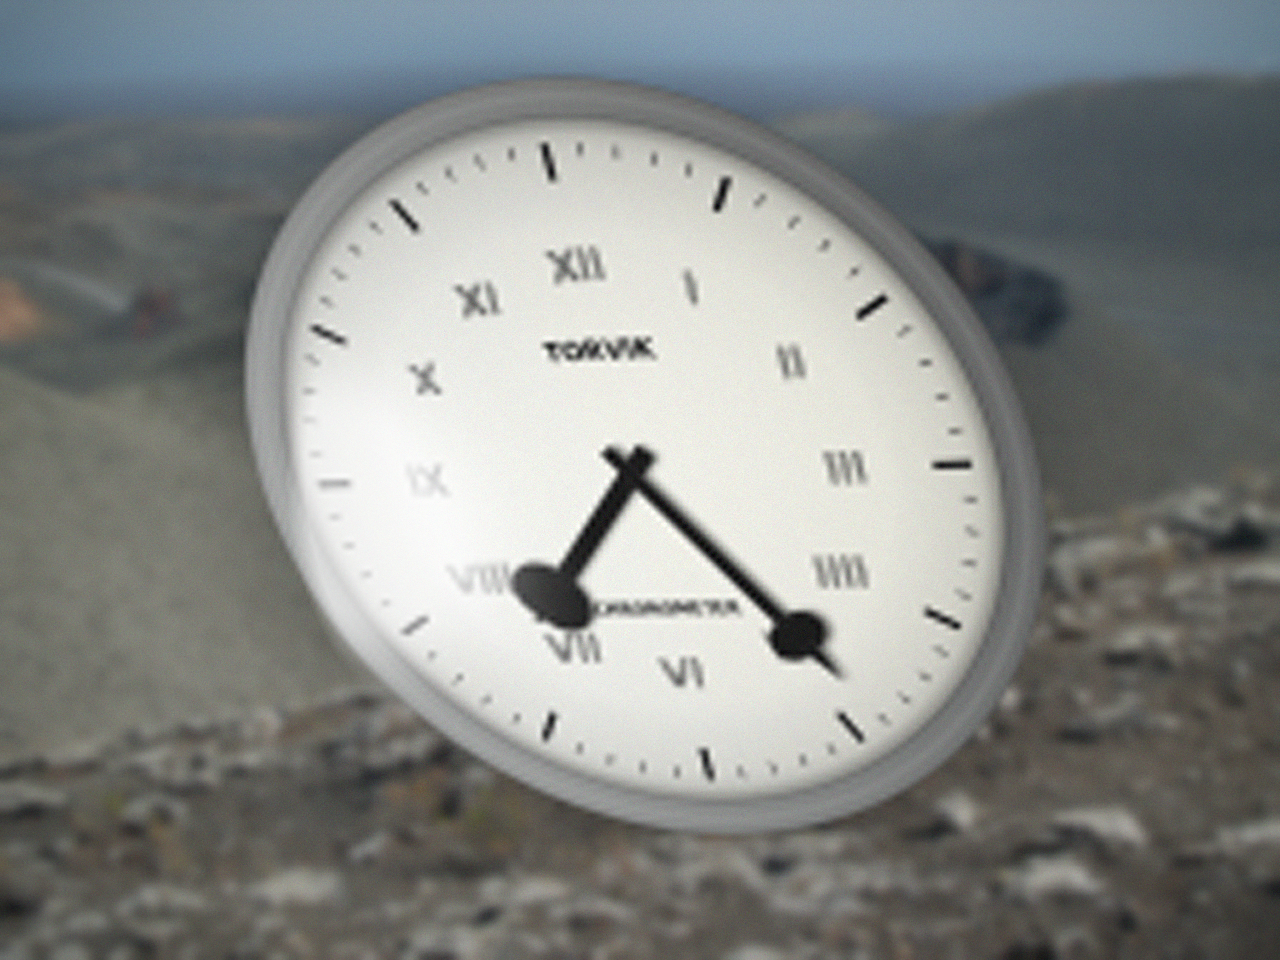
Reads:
7h24
